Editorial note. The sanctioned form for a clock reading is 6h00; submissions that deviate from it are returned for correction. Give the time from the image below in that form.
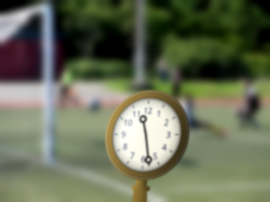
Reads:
11h28
